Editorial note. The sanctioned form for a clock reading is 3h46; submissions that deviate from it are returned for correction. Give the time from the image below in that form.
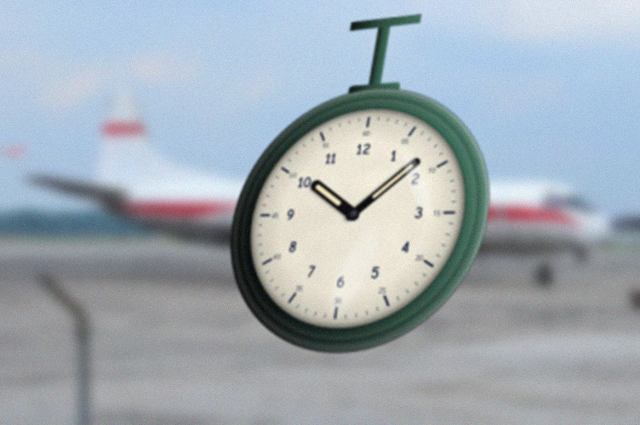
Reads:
10h08
